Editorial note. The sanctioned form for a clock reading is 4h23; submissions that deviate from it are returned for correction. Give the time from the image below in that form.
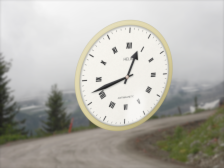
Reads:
12h42
